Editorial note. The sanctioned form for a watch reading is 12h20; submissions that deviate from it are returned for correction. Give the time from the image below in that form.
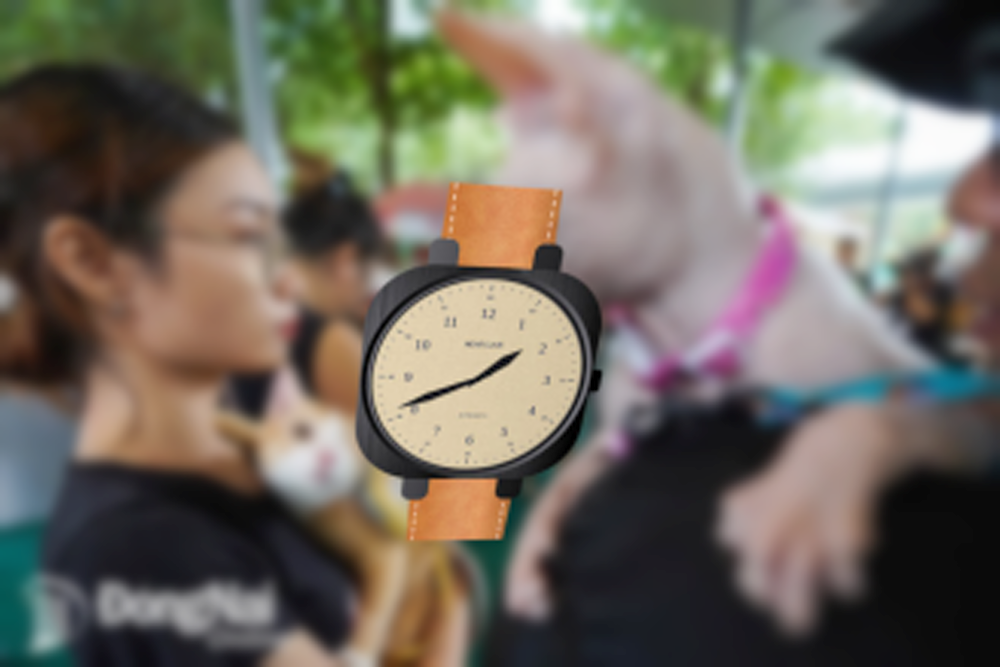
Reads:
1h41
